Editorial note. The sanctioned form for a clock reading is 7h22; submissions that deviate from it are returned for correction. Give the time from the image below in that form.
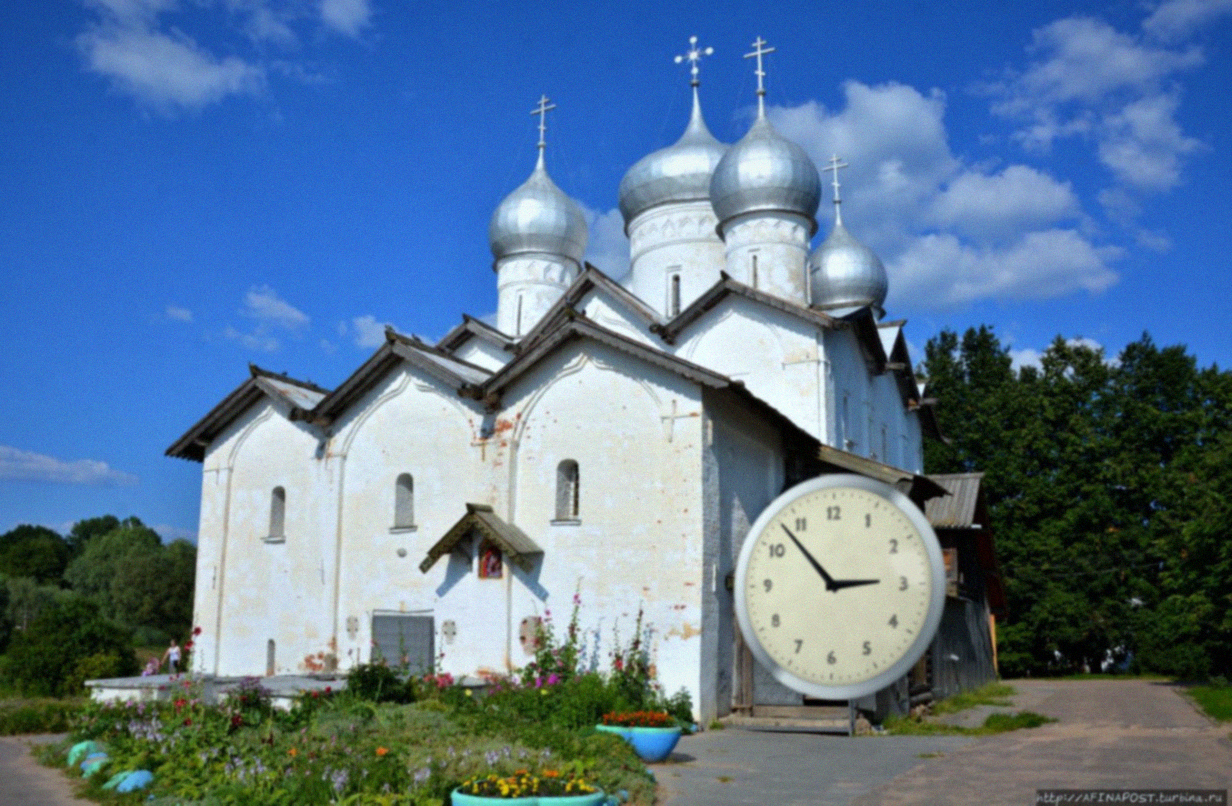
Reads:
2h53
